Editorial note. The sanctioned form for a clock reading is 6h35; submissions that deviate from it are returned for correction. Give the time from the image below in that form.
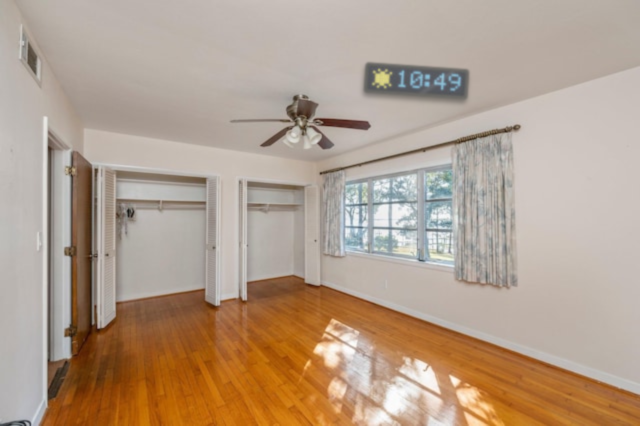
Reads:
10h49
